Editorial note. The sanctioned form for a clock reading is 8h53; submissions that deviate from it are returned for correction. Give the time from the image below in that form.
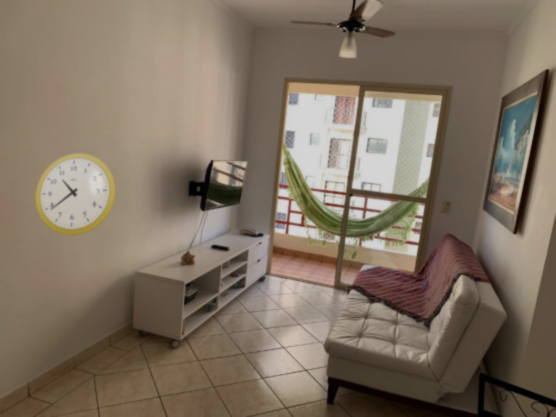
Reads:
10h39
